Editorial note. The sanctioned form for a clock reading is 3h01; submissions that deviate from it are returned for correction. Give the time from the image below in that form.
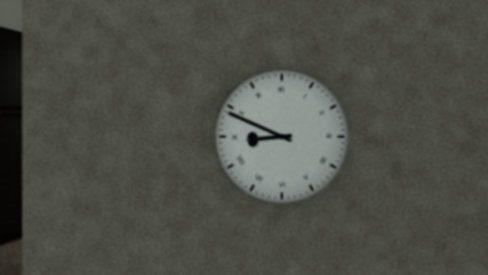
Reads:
8h49
